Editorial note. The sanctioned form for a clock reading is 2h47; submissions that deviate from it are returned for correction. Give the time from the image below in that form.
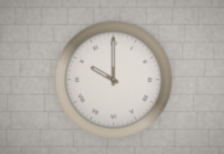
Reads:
10h00
